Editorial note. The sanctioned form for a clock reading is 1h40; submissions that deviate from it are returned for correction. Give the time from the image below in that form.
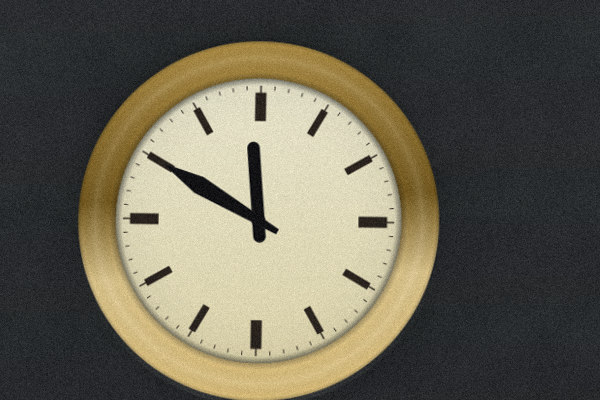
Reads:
11h50
